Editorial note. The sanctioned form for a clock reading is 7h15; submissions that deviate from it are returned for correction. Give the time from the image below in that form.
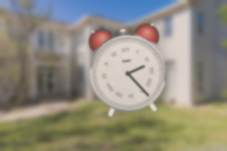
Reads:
2h24
